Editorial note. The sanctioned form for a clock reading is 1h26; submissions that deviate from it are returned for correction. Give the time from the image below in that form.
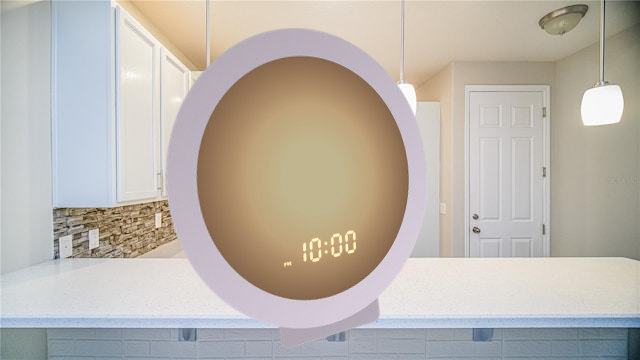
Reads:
10h00
